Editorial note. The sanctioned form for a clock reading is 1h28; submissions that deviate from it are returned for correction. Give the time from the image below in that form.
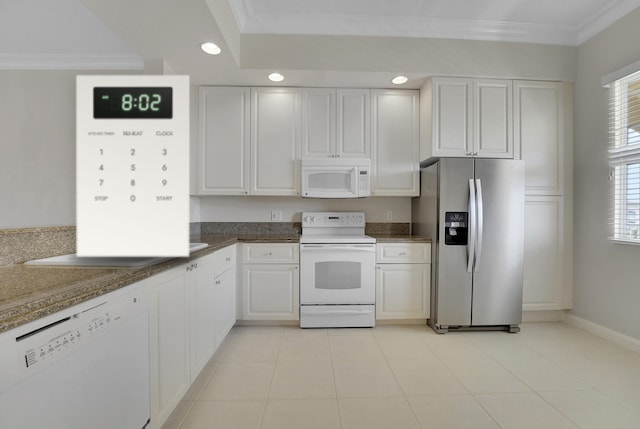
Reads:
8h02
